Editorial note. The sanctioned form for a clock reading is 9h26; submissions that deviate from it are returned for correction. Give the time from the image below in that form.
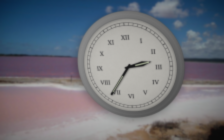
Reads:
2h36
